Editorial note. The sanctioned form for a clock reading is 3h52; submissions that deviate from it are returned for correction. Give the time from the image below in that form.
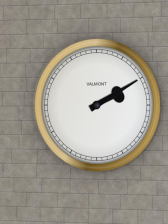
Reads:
2h10
